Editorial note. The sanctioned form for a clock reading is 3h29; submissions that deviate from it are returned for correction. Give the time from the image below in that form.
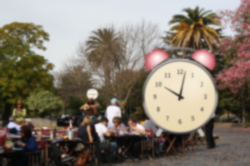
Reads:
10h02
